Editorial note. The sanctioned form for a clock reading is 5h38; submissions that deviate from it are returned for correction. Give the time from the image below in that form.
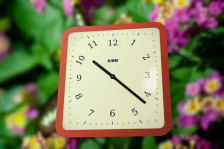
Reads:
10h22
